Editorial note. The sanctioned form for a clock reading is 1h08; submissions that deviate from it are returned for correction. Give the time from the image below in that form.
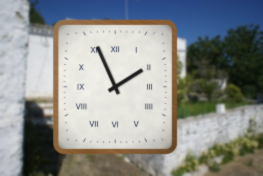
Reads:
1h56
